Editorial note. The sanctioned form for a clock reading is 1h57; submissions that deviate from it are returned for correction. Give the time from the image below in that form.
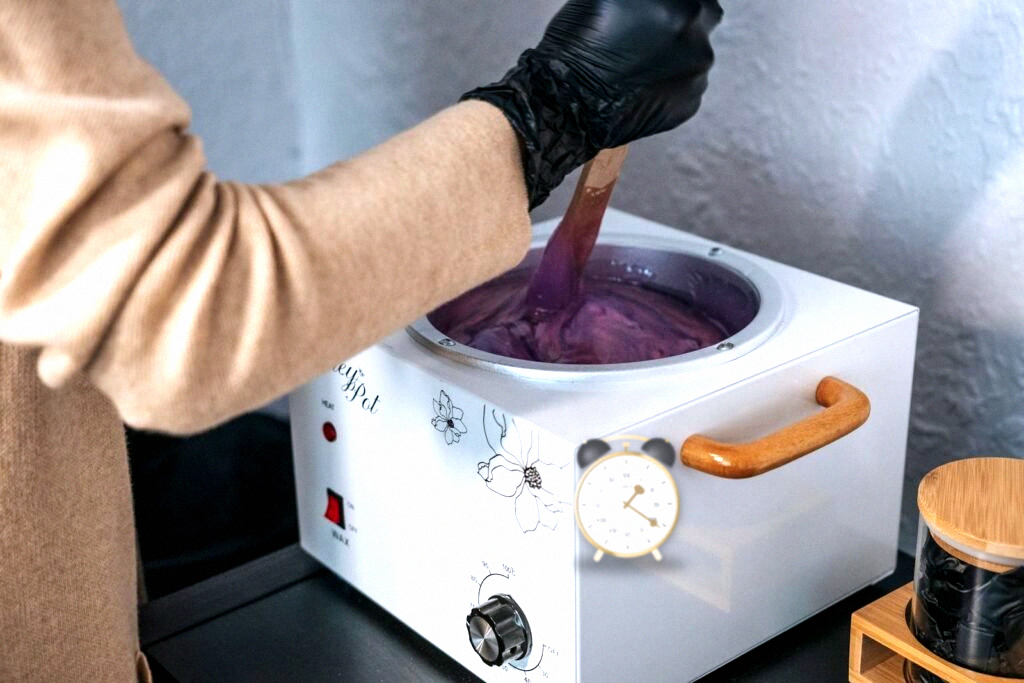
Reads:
1h21
